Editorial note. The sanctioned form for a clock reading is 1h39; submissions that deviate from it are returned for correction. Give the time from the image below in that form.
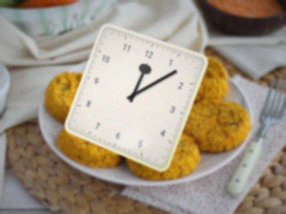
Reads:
12h07
